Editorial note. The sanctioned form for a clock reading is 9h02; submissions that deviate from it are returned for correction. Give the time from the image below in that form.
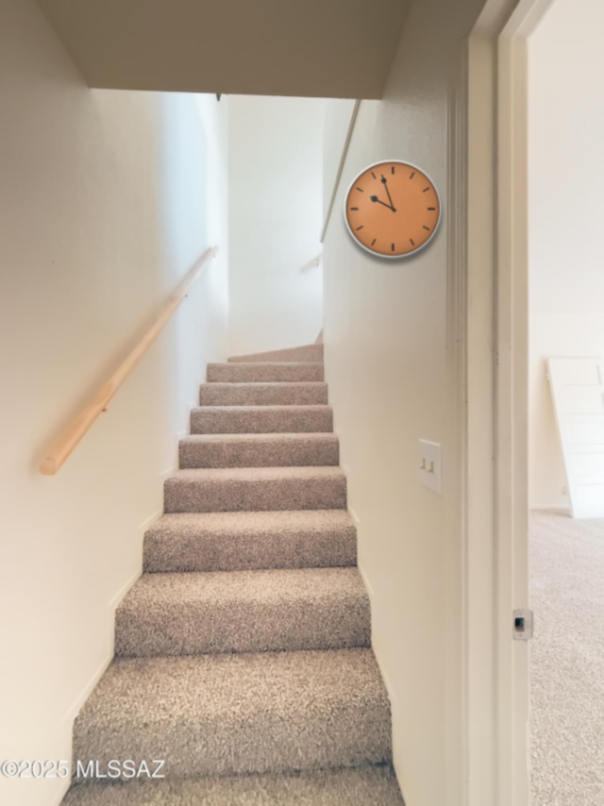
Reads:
9h57
